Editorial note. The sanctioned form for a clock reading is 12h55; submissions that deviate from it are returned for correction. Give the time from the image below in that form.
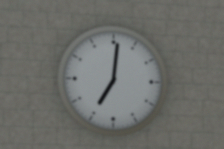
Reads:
7h01
